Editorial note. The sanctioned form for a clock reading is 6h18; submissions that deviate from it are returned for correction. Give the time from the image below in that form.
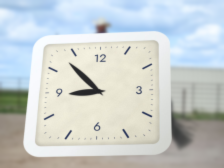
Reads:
8h53
